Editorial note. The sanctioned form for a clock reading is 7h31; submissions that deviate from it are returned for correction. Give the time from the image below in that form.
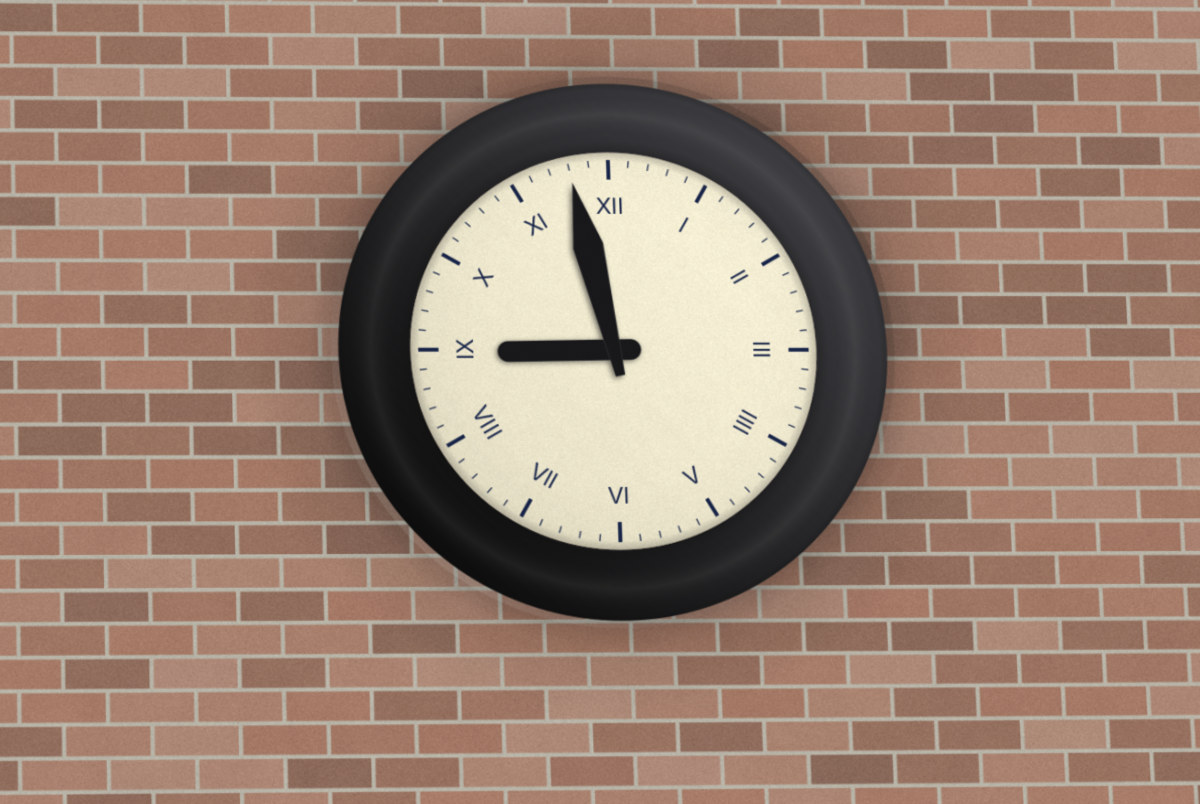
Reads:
8h58
